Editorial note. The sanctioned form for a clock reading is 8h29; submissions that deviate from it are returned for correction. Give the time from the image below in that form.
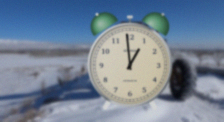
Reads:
12h59
